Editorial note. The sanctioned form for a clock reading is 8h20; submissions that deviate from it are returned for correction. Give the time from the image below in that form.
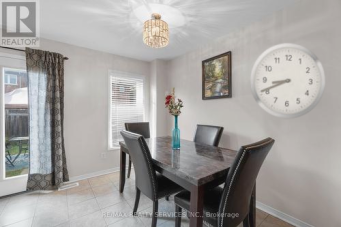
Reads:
8h41
